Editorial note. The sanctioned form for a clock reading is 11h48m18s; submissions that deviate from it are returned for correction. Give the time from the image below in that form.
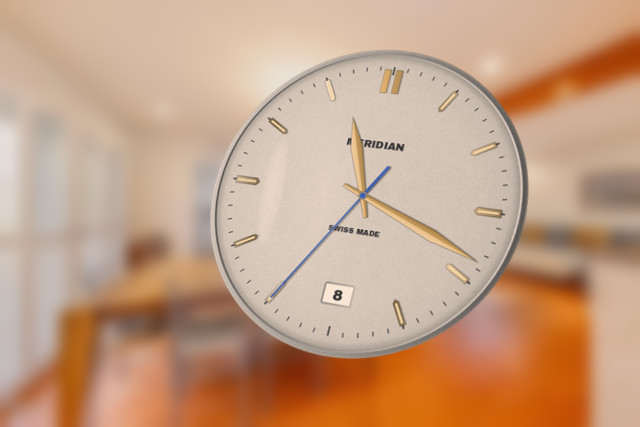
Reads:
11h18m35s
